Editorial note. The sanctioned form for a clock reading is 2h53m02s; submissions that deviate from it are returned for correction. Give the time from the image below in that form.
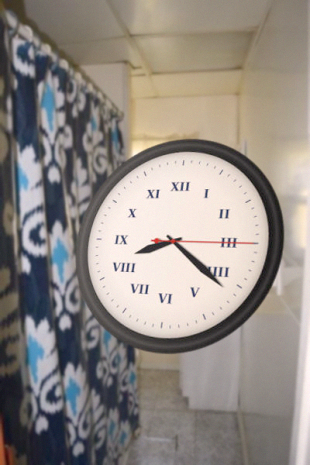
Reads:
8h21m15s
